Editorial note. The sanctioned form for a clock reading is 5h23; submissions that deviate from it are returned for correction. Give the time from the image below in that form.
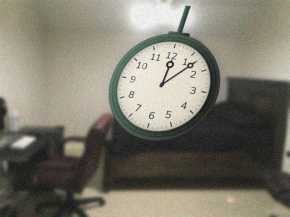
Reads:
12h07
